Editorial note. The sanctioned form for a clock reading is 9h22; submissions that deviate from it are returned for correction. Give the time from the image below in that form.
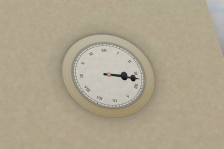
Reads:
3h17
